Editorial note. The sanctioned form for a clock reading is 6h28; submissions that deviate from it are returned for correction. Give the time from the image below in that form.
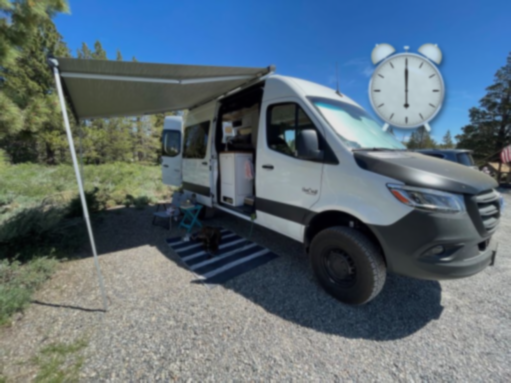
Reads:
6h00
